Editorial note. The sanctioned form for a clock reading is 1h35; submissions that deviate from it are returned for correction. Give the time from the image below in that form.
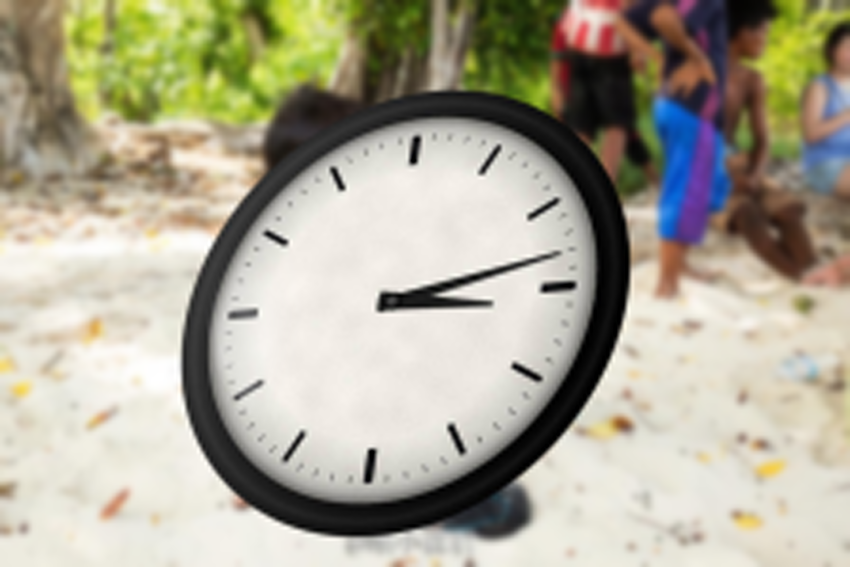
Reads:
3h13
